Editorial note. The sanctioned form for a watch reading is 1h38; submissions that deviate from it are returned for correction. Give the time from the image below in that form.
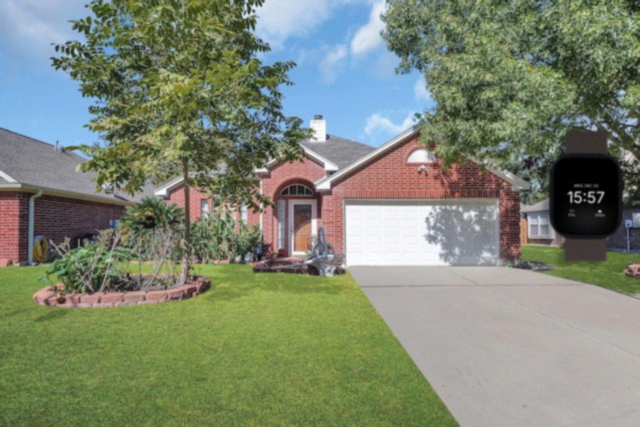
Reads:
15h57
